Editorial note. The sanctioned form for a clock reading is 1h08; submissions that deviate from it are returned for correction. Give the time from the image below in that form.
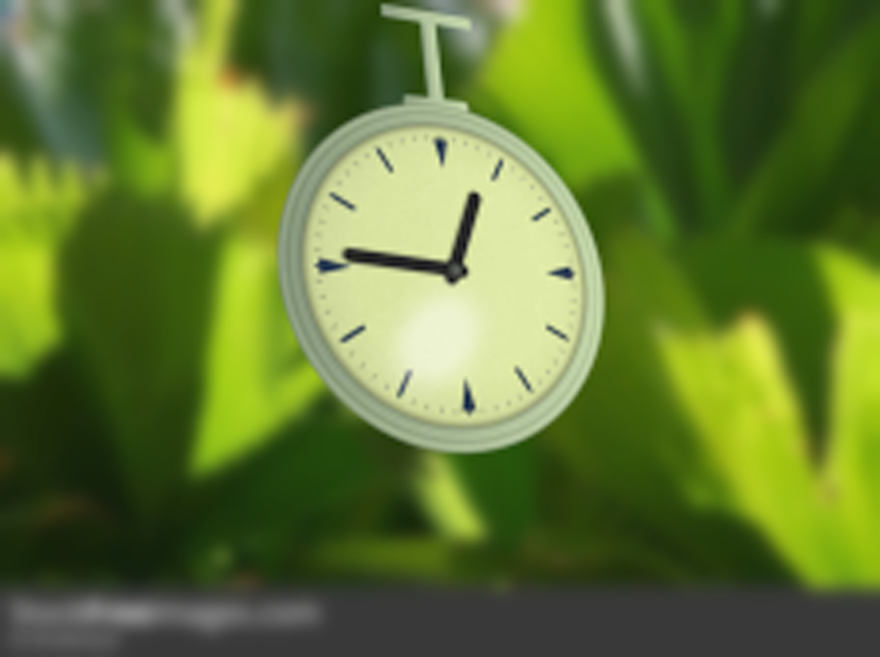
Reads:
12h46
